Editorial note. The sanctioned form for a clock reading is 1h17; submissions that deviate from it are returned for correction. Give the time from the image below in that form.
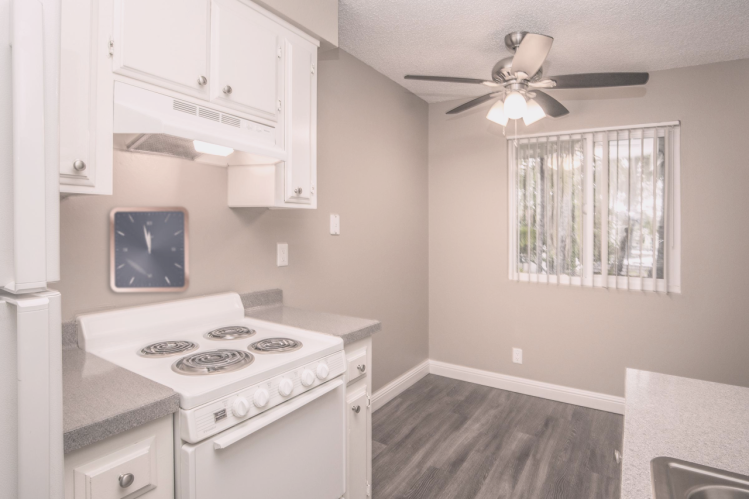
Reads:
11h58
